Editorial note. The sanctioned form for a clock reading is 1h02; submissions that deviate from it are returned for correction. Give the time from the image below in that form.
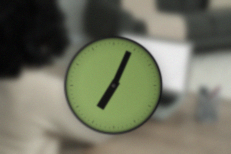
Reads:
7h04
